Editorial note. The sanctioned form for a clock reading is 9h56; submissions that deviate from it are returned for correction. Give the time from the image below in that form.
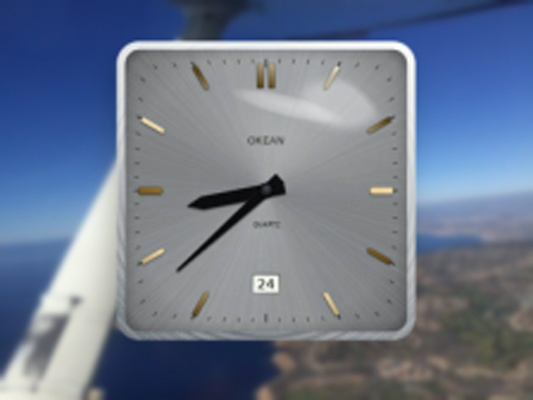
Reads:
8h38
